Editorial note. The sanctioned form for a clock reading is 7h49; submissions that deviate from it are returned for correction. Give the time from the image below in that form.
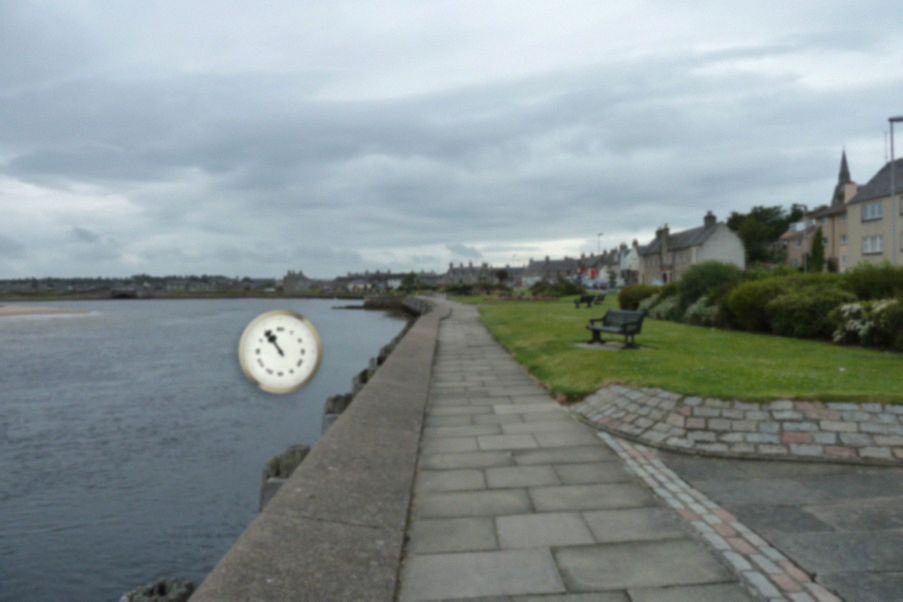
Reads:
10h54
